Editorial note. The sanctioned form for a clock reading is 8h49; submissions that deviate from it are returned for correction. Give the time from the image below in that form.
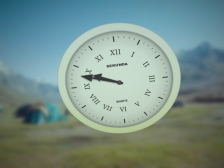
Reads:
9h48
